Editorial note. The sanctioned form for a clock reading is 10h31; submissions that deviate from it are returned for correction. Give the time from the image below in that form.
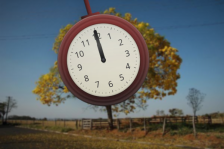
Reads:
12h00
